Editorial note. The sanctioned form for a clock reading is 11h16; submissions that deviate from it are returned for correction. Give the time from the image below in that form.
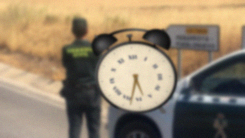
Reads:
5h33
